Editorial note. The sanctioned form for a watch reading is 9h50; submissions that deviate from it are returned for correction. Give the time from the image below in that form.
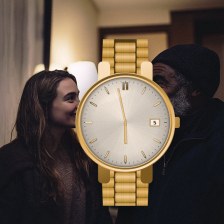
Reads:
5h58
